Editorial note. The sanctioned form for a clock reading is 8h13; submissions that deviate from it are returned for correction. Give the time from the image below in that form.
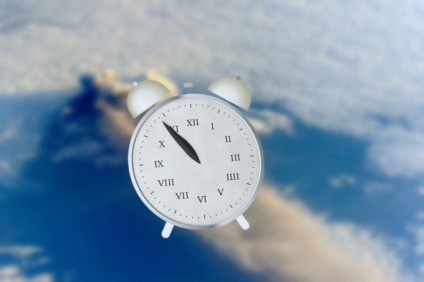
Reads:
10h54
